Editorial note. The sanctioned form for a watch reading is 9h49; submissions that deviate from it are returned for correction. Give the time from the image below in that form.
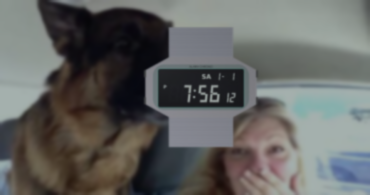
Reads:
7h56
